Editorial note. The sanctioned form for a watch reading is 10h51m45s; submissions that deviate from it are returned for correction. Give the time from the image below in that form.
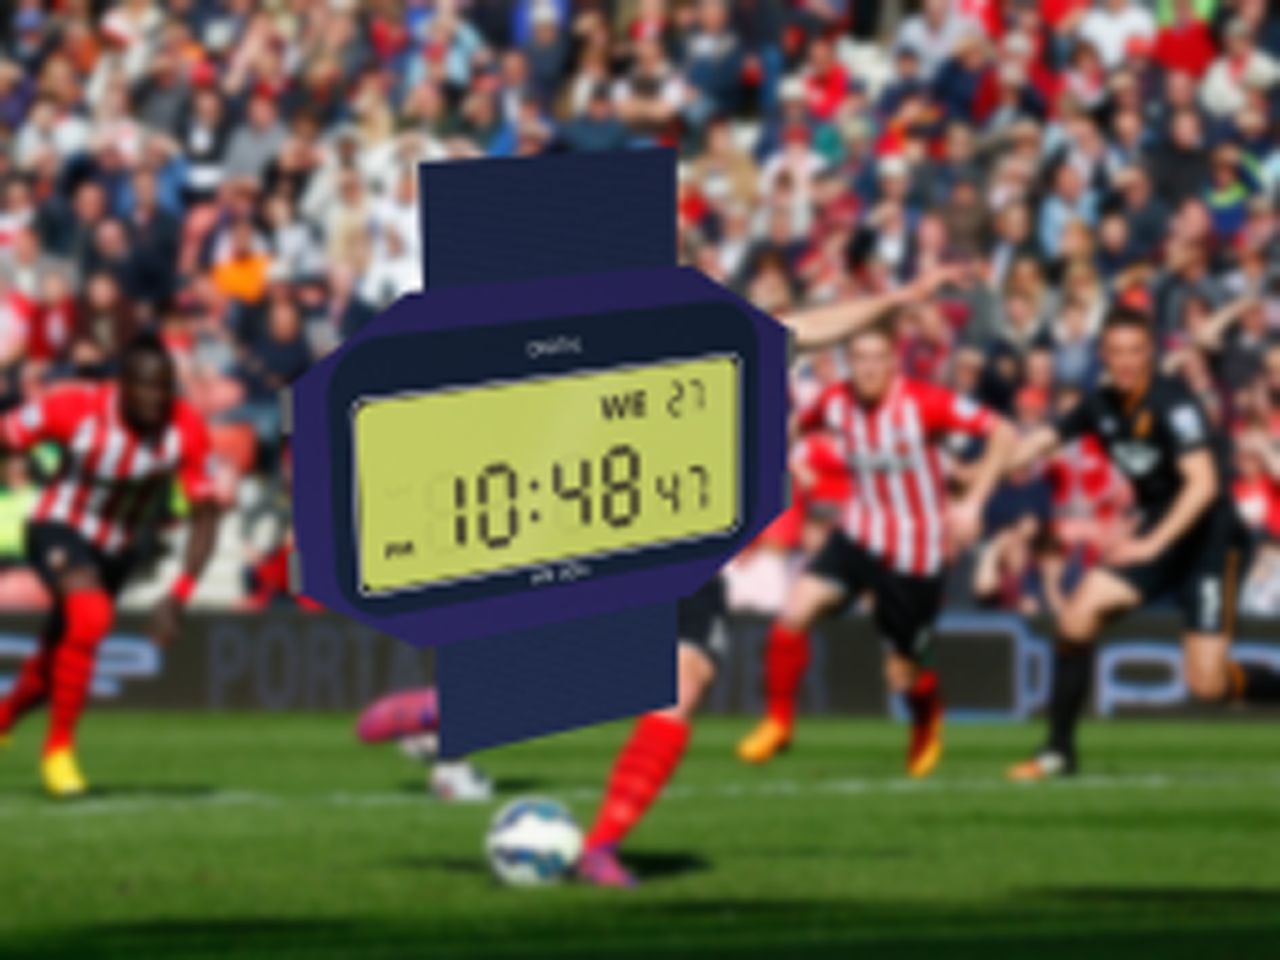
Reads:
10h48m47s
